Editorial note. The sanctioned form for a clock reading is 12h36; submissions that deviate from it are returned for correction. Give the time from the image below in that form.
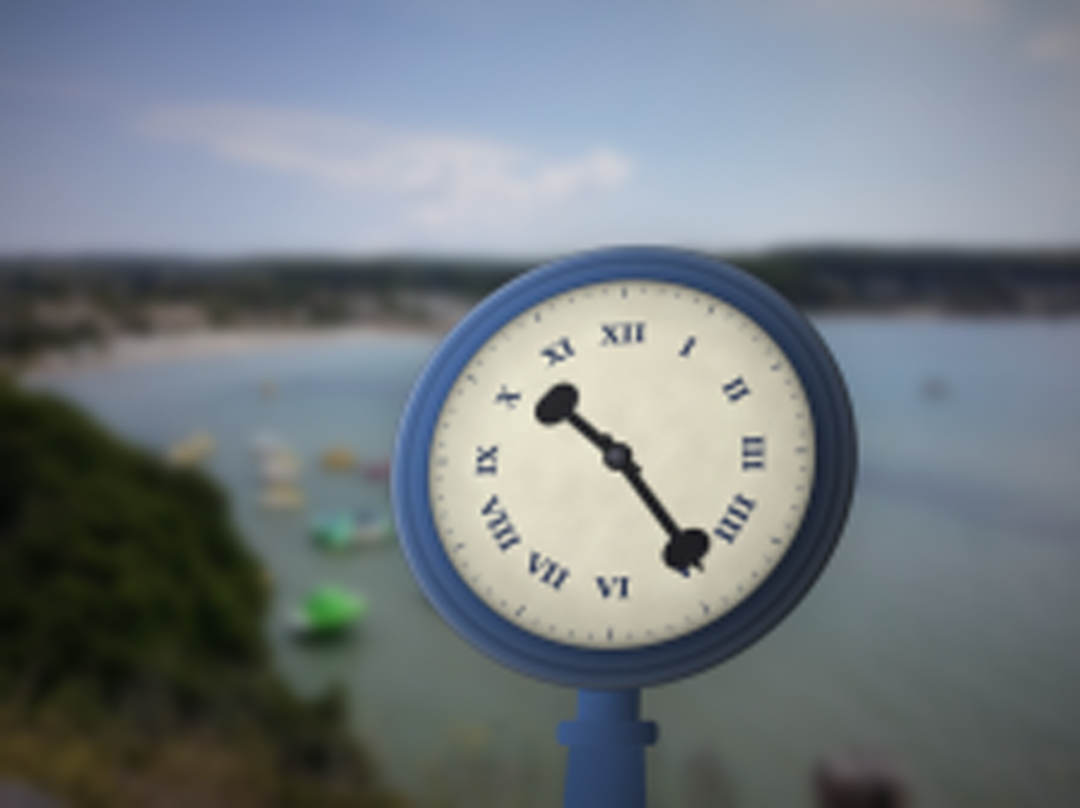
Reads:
10h24
